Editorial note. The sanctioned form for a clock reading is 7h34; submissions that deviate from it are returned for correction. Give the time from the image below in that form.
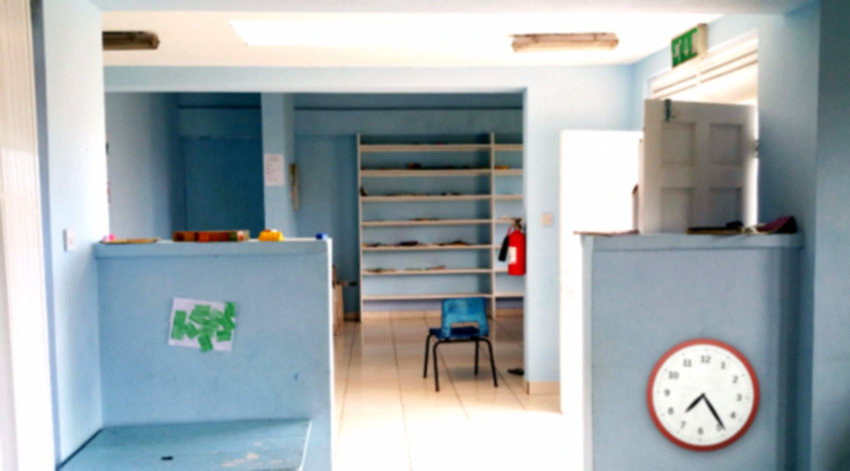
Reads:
7h24
